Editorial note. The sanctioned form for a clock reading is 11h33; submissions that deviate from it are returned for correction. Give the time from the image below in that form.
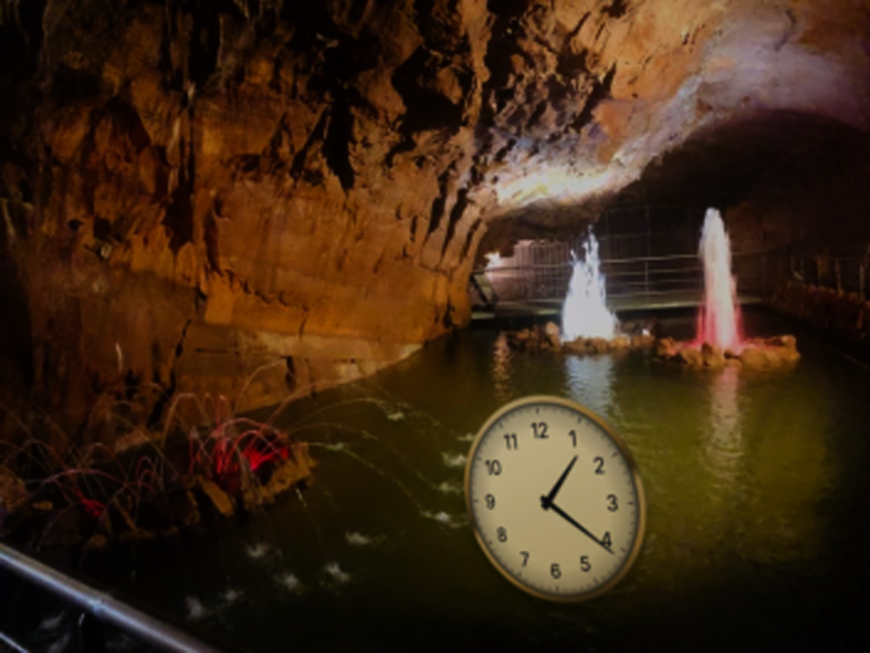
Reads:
1h21
